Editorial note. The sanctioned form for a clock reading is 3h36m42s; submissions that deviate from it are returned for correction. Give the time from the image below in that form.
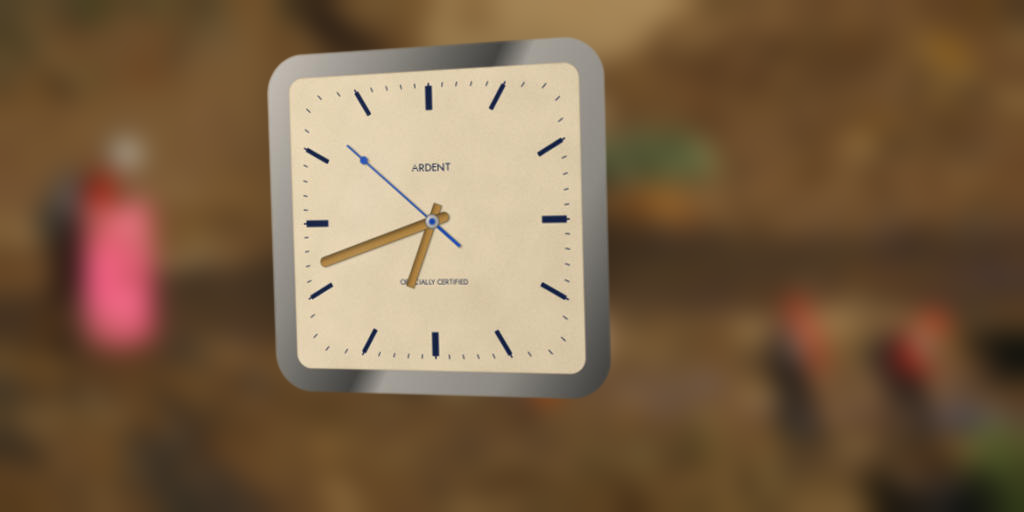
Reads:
6h41m52s
